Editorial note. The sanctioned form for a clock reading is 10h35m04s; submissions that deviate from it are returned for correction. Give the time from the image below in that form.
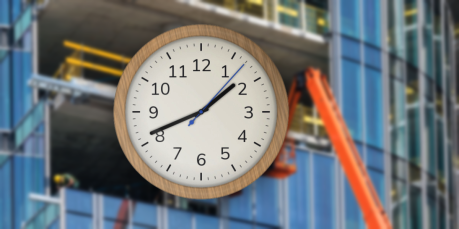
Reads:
1h41m07s
